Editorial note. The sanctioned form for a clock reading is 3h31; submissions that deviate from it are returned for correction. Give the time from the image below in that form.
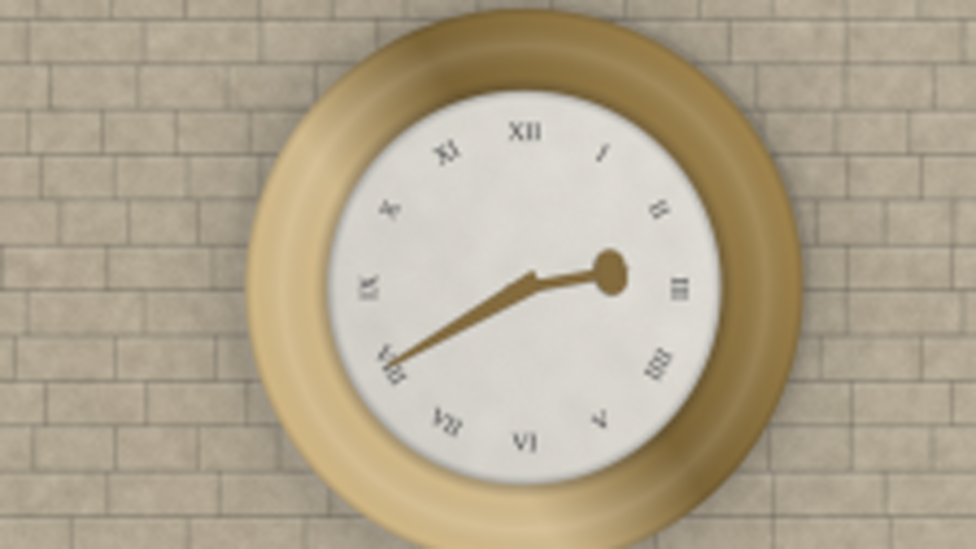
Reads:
2h40
